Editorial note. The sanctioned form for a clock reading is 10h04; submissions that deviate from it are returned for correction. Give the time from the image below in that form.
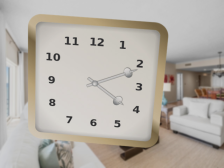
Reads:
4h11
